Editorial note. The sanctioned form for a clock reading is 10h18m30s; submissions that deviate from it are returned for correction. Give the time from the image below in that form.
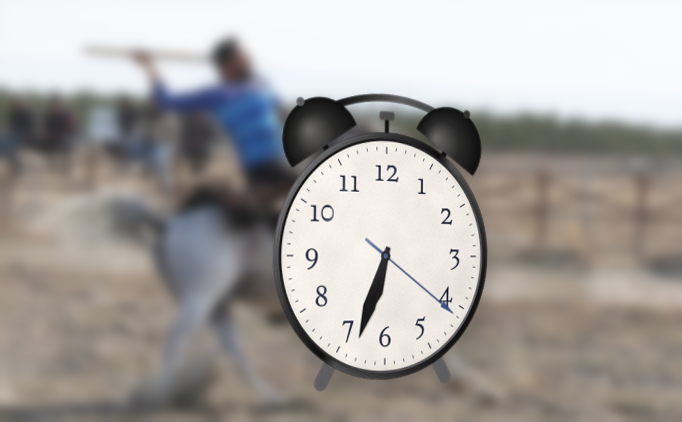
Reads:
6h33m21s
